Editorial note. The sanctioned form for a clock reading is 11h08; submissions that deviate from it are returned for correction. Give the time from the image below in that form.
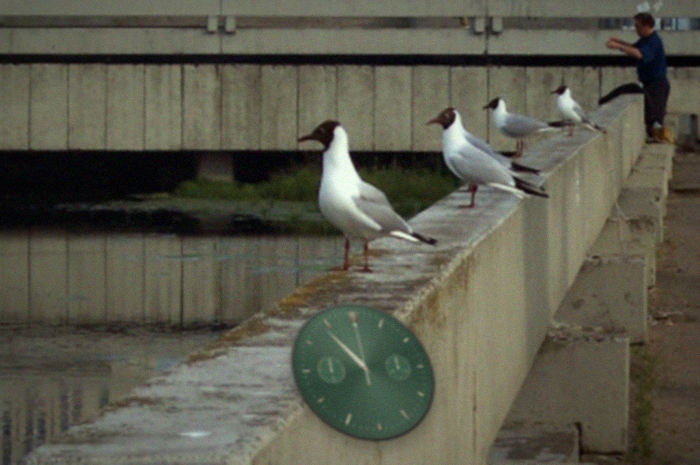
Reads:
10h54
